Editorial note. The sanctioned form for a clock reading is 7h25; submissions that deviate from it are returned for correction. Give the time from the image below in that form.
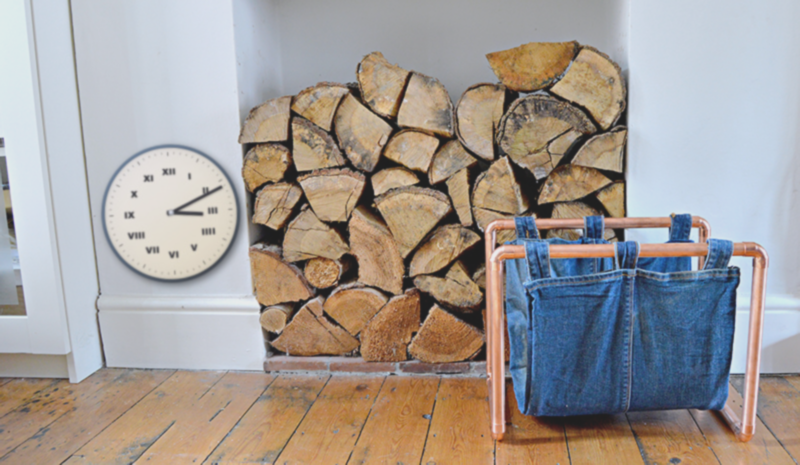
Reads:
3h11
